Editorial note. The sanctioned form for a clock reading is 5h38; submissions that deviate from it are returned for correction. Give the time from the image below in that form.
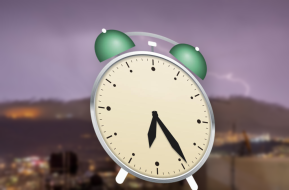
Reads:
6h24
